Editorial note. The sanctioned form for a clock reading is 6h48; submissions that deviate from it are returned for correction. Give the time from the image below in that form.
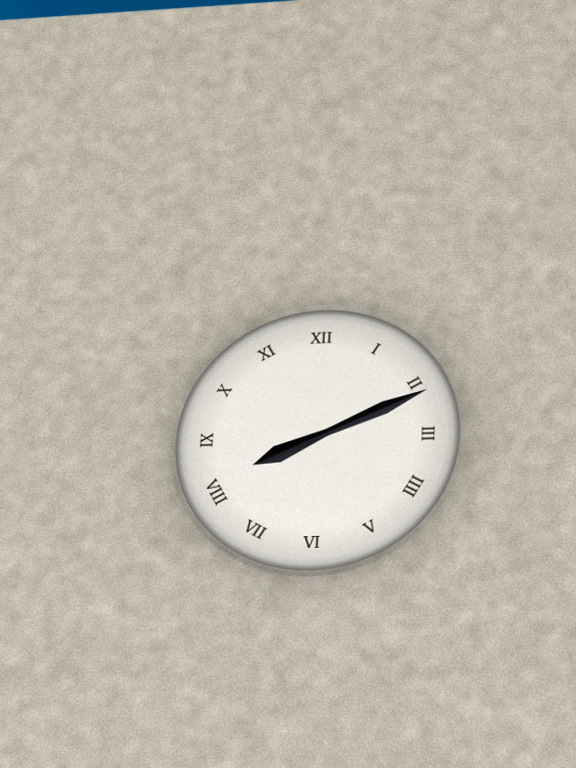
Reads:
8h11
